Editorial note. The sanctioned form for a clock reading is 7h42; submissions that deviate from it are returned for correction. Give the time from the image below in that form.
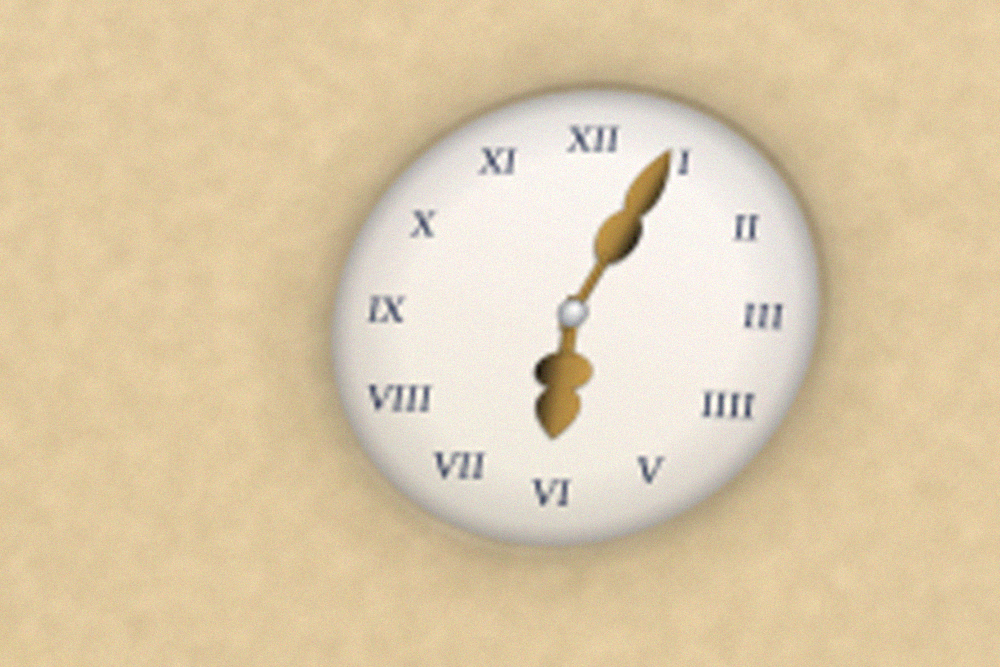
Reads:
6h04
